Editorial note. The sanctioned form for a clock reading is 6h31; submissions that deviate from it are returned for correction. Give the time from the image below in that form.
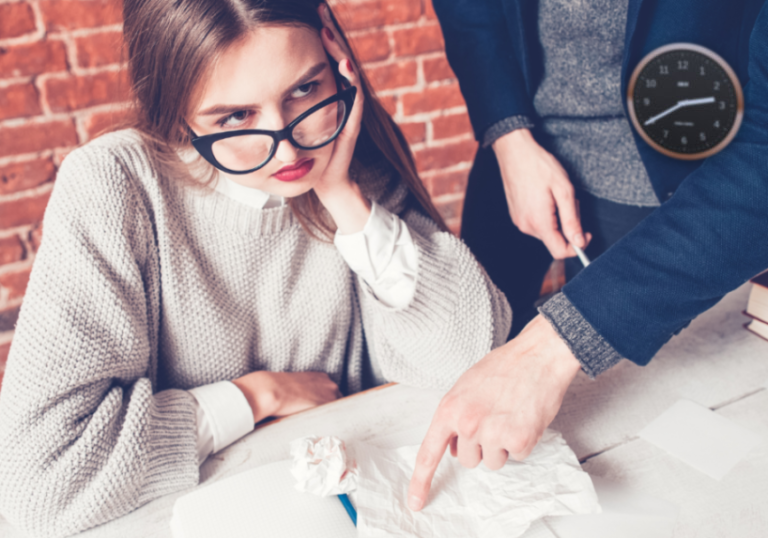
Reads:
2h40
